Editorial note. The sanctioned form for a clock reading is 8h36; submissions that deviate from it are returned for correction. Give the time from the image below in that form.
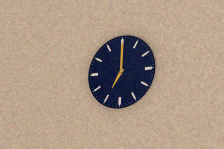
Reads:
7h00
